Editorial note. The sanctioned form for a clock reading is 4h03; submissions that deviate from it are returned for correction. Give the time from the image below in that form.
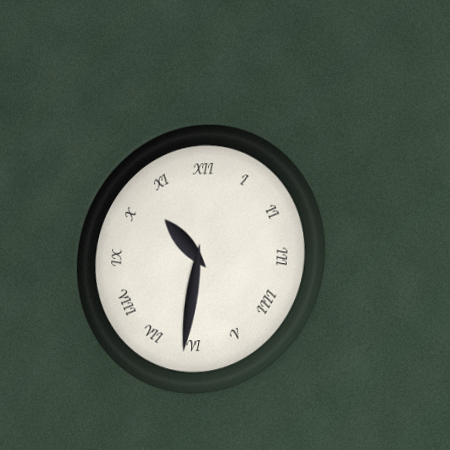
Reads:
10h31
